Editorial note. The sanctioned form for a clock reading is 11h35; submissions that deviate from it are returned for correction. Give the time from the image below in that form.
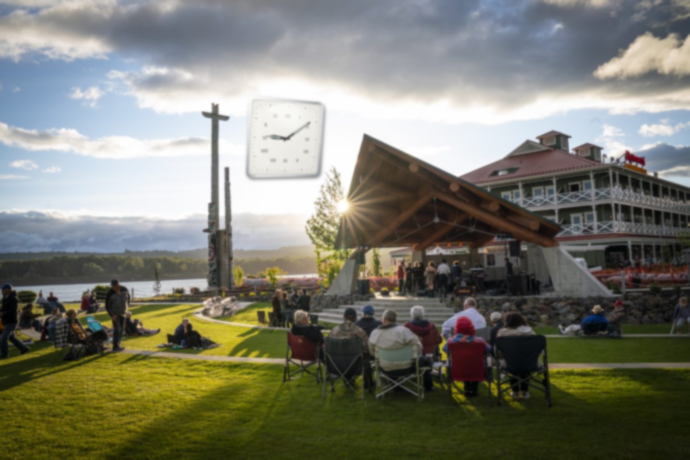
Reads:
9h09
